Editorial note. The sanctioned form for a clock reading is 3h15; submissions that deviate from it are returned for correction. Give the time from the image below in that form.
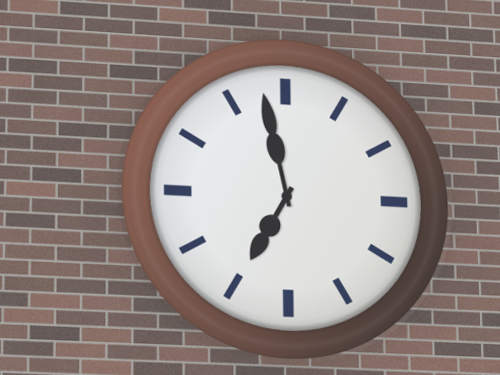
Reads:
6h58
